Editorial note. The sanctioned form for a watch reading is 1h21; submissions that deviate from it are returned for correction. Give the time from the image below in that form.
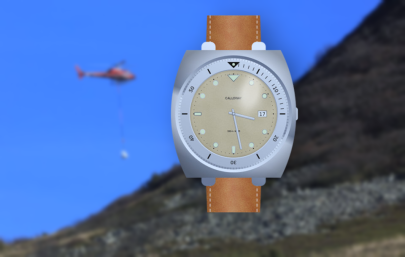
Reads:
3h28
